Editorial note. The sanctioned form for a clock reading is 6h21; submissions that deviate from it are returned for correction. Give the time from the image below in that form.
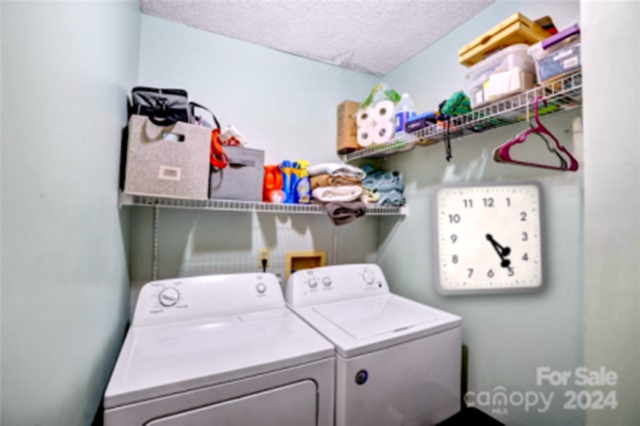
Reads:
4h25
